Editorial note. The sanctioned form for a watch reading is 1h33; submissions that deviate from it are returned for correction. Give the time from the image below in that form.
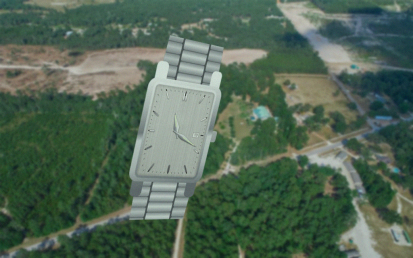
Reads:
11h19
